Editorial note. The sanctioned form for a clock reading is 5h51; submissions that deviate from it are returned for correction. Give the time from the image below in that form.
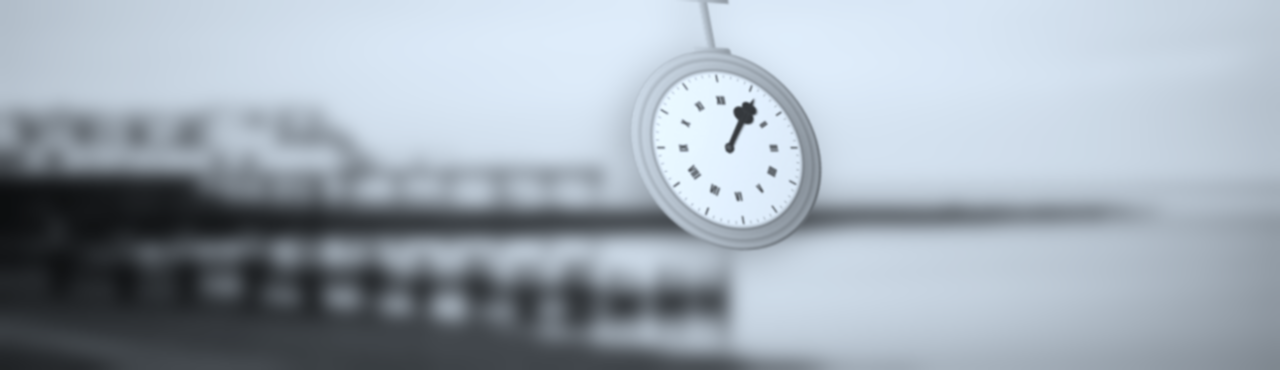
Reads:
1h06
